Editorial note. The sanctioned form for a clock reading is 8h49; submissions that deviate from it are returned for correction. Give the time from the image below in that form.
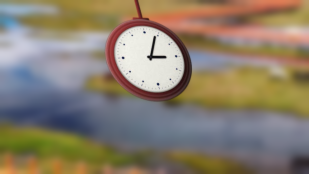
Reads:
3h04
